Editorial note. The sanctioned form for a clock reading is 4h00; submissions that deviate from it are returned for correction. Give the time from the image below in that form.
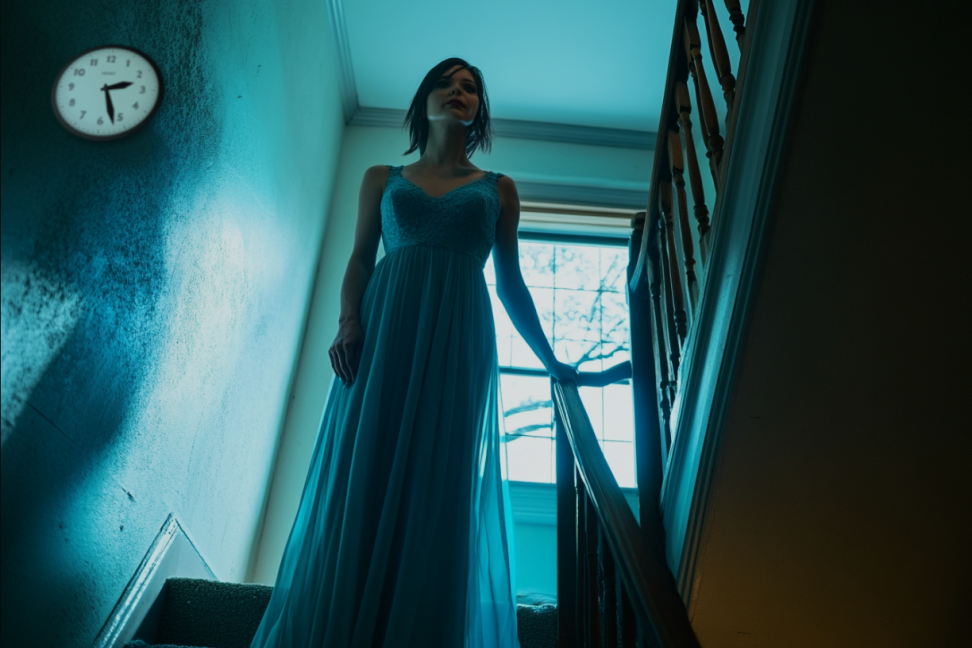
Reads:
2h27
